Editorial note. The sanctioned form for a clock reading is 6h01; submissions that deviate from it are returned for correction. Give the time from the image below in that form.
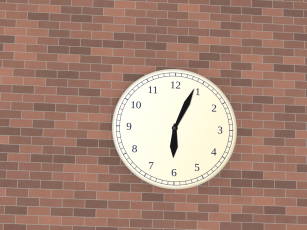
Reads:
6h04
